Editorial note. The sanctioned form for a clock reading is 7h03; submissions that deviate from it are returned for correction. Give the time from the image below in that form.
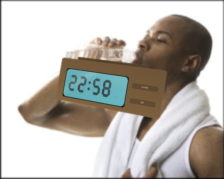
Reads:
22h58
